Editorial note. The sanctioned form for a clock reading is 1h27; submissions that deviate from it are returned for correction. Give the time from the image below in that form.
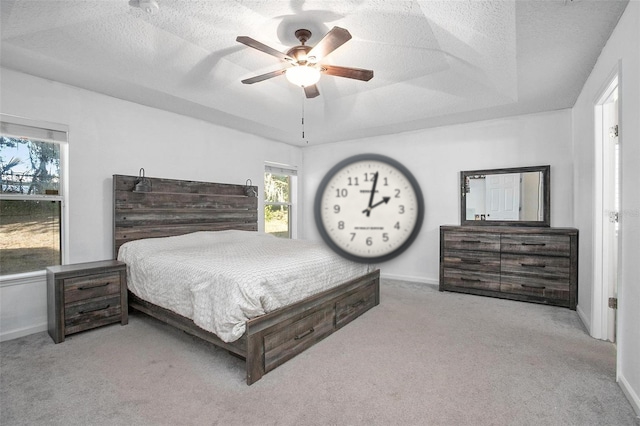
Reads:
2h02
